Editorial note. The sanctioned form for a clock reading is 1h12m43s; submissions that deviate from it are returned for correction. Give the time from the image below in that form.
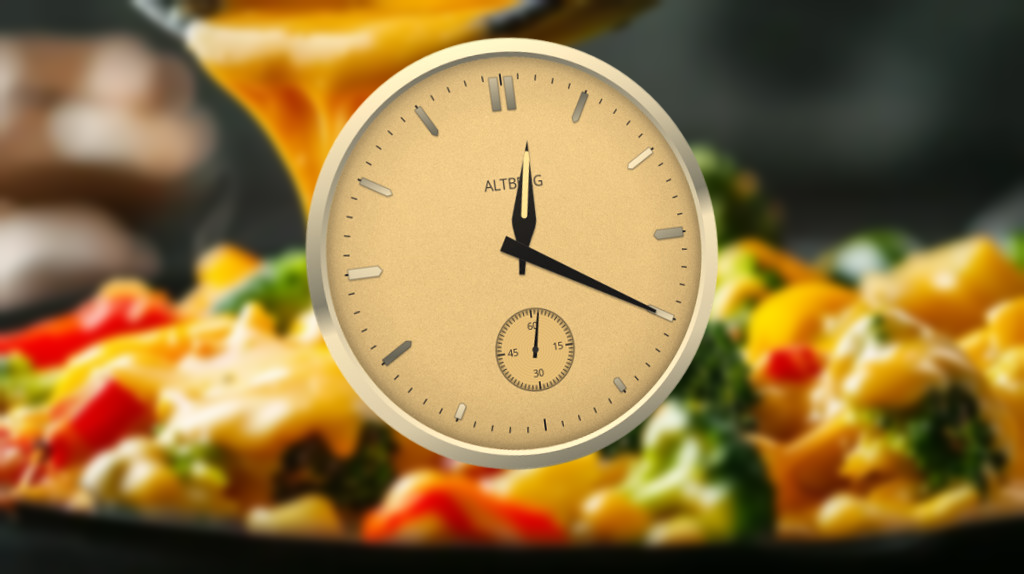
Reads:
12h20m02s
